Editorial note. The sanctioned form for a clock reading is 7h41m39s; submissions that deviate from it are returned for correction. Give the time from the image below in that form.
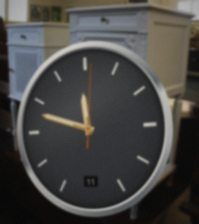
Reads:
11h48m01s
